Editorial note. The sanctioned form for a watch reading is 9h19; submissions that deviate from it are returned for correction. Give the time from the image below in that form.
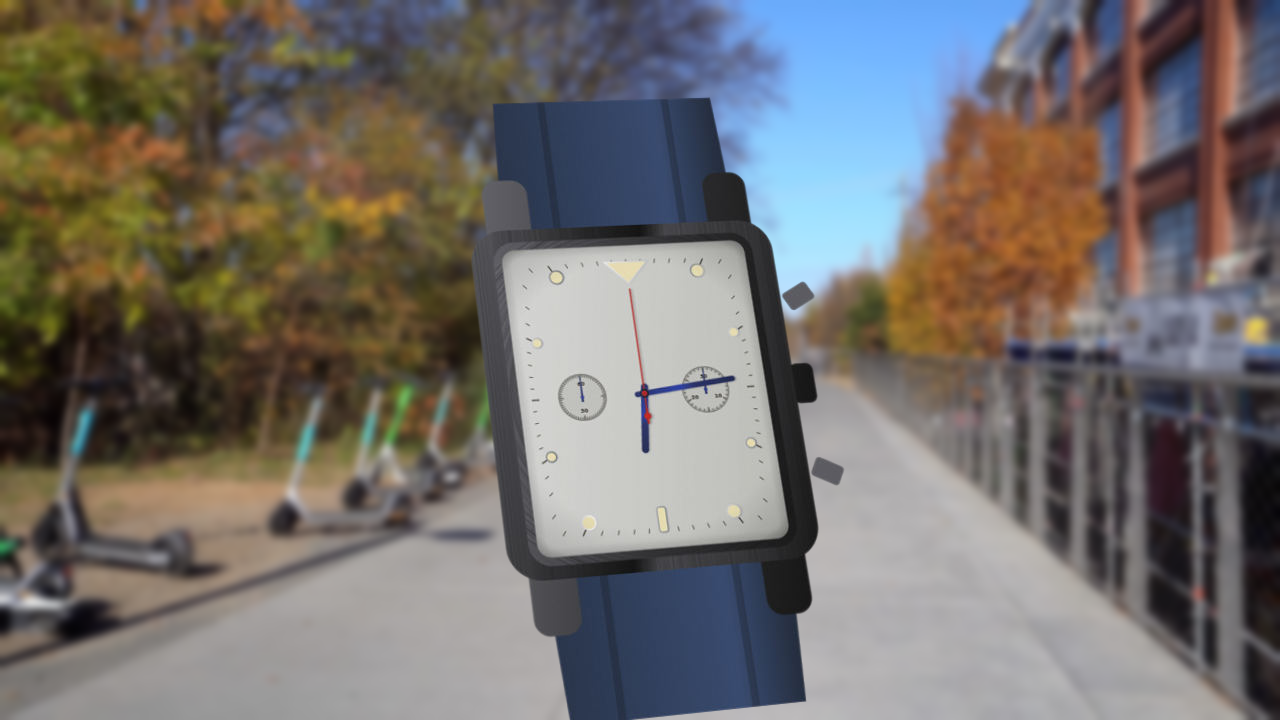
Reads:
6h14
